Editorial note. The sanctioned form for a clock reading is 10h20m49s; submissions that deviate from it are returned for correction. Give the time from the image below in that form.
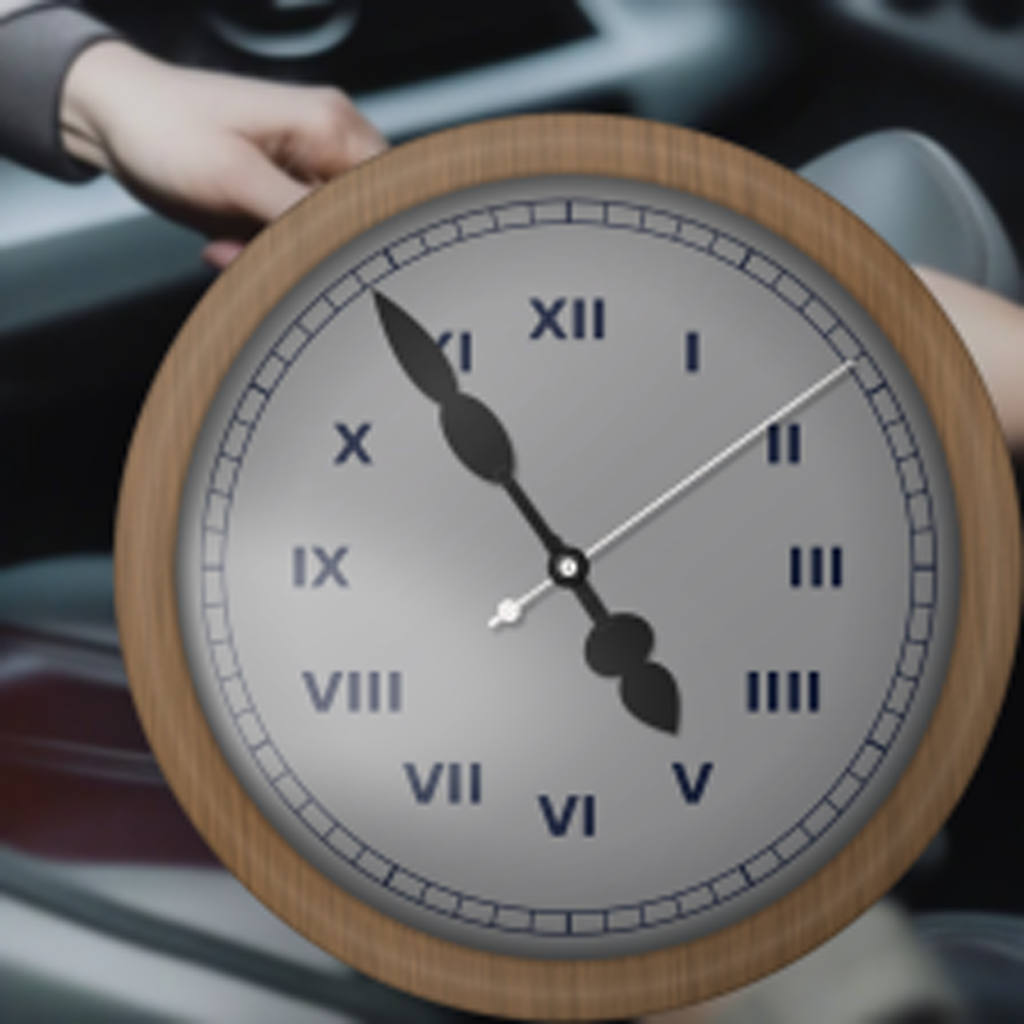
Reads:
4h54m09s
